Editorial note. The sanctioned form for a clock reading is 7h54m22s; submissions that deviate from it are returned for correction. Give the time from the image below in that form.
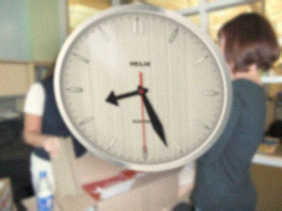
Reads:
8h26m30s
